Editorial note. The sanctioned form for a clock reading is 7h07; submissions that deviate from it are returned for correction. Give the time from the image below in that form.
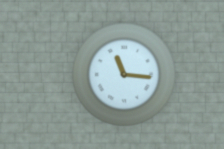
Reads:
11h16
